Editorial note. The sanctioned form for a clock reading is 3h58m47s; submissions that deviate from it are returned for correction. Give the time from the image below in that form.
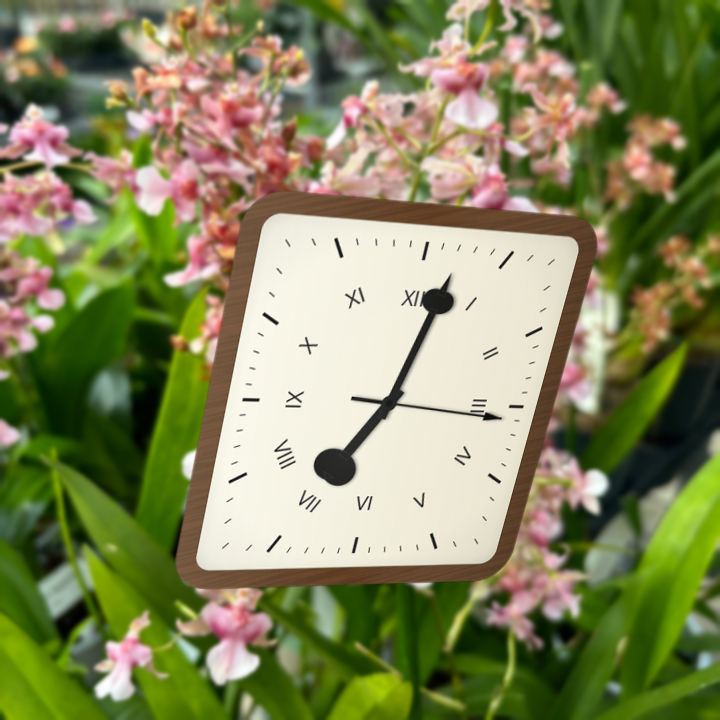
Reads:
7h02m16s
